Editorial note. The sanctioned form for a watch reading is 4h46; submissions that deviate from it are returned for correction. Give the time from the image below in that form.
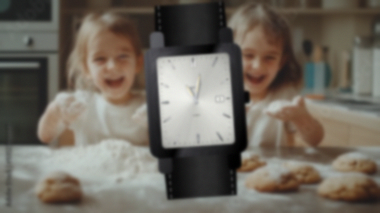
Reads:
11h02
